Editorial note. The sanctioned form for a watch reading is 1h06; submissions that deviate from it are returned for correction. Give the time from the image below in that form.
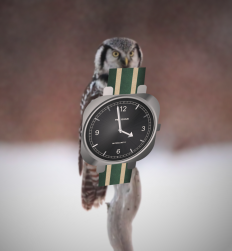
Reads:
3h58
